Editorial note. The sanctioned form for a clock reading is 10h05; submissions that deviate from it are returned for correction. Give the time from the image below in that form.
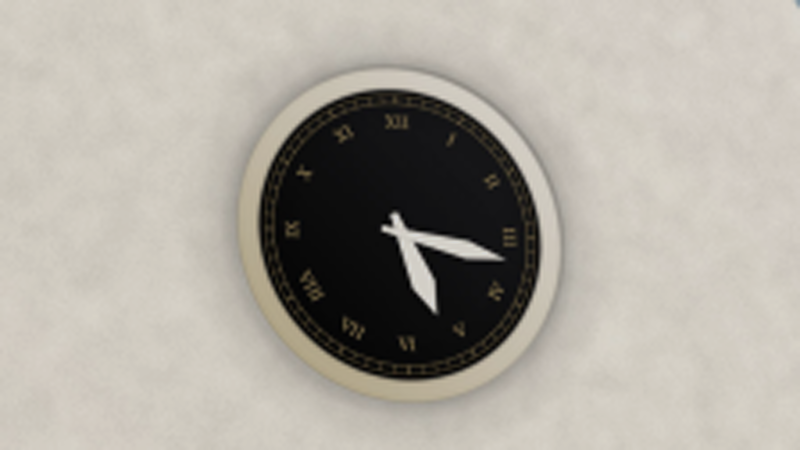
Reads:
5h17
